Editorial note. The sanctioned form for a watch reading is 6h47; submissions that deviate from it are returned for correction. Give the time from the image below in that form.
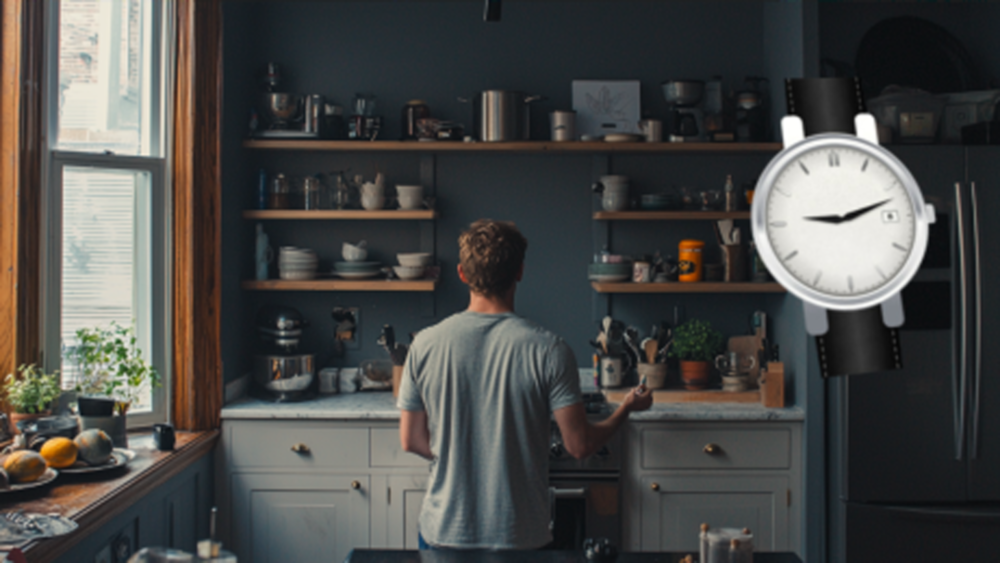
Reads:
9h12
